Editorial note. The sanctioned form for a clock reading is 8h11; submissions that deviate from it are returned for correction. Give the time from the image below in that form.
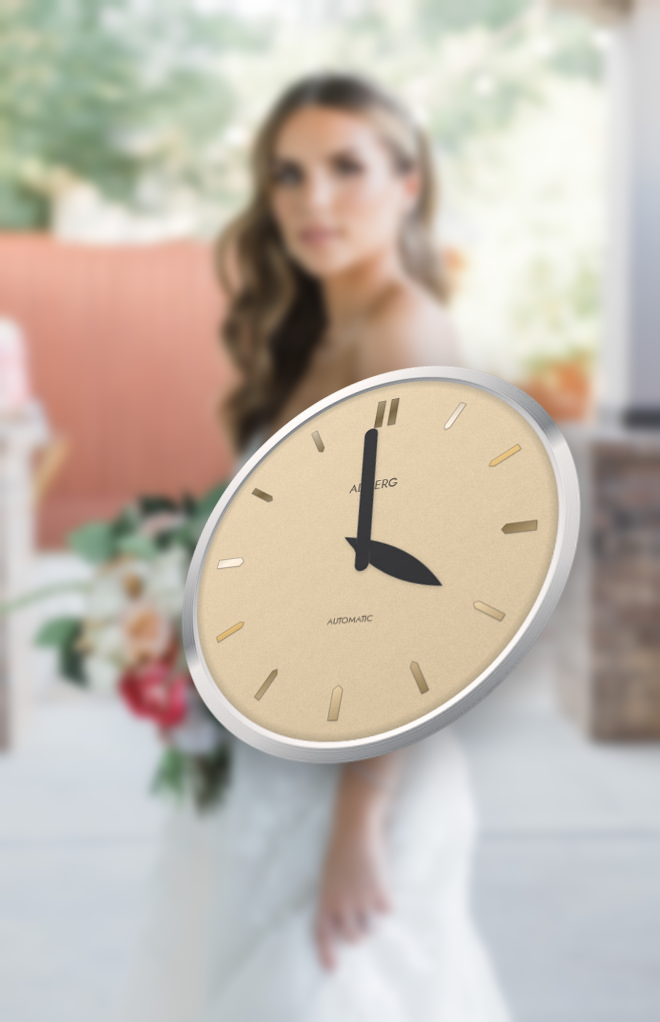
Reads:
3h59
